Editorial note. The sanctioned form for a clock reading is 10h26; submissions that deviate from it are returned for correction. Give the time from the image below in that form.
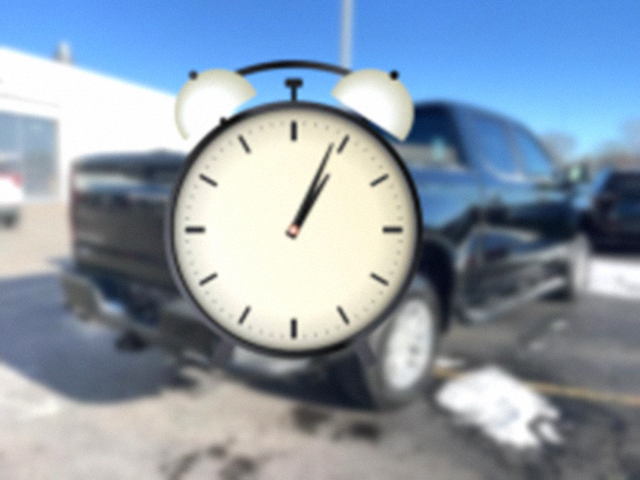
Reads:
1h04
